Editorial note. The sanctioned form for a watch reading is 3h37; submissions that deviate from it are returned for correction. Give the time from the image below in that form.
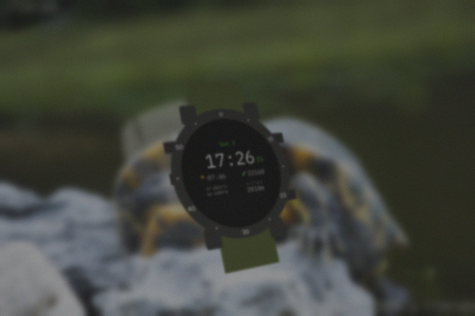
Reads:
17h26
